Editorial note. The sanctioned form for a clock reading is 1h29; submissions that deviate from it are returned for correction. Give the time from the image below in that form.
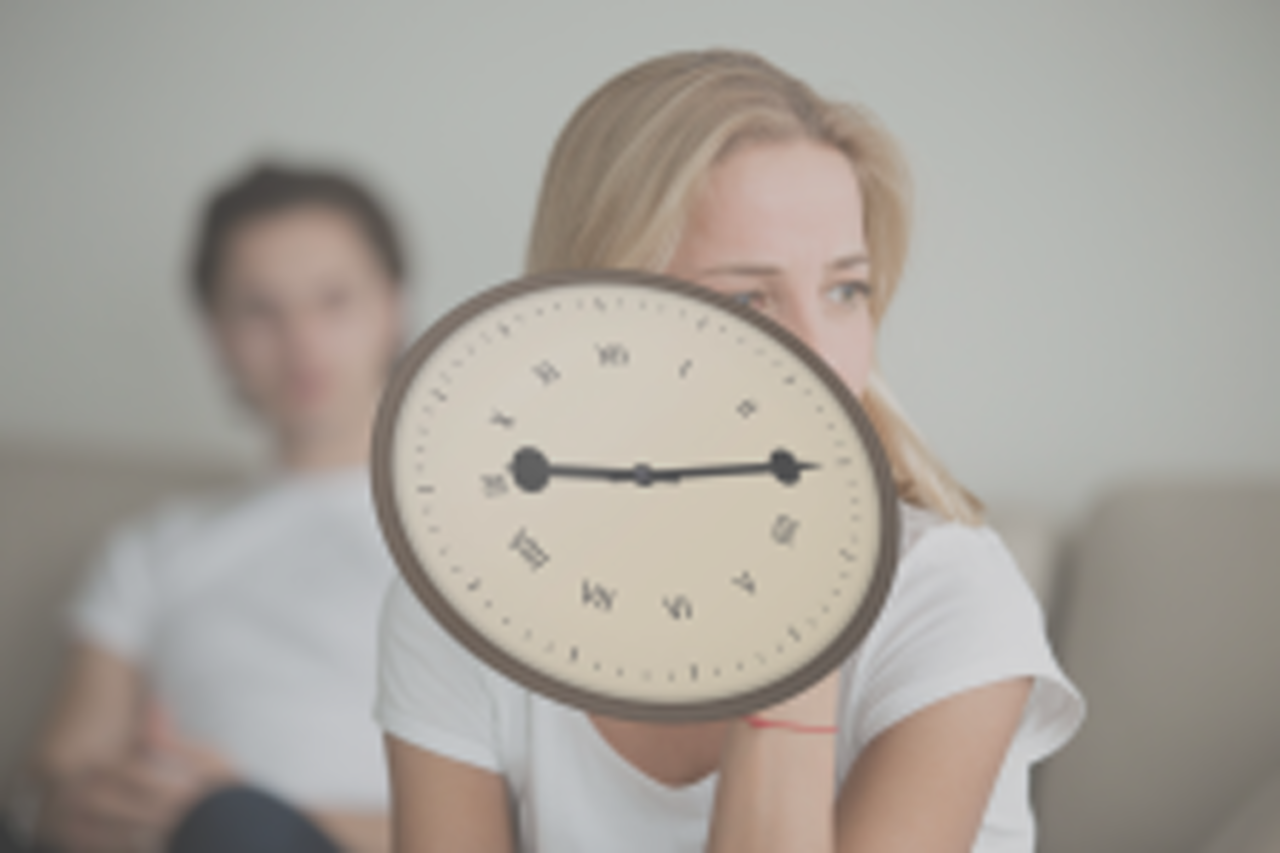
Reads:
9h15
